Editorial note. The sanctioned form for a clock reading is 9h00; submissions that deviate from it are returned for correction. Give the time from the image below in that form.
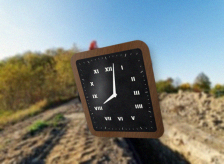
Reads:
8h02
